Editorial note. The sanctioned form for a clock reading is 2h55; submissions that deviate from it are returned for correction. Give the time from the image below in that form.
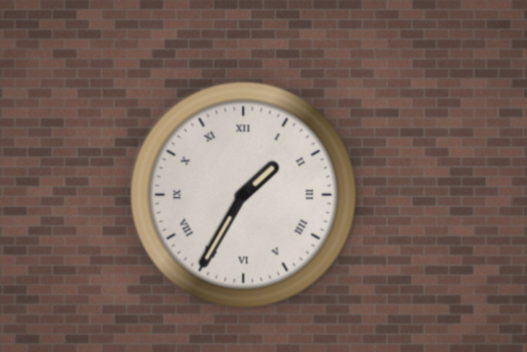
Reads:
1h35
